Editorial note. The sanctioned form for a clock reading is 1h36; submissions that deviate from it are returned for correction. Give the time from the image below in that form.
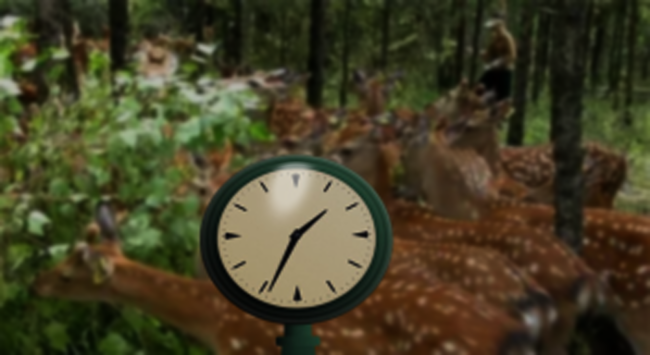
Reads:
1h34
